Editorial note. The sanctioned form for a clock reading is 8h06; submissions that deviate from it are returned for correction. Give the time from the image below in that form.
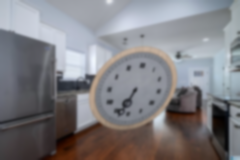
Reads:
6h33
